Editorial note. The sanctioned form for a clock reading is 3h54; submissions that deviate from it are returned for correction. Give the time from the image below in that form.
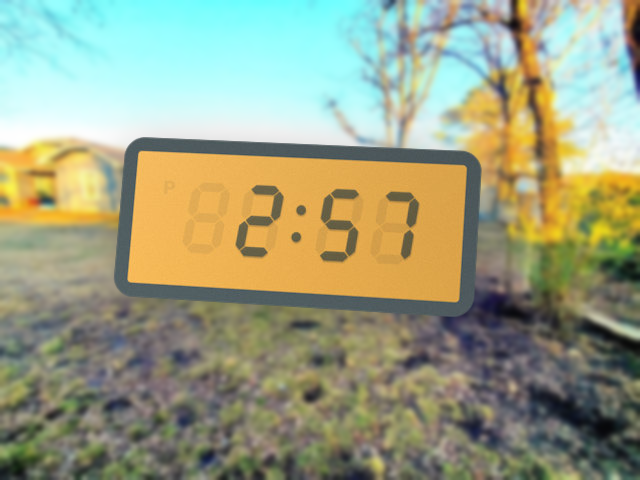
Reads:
2h57
